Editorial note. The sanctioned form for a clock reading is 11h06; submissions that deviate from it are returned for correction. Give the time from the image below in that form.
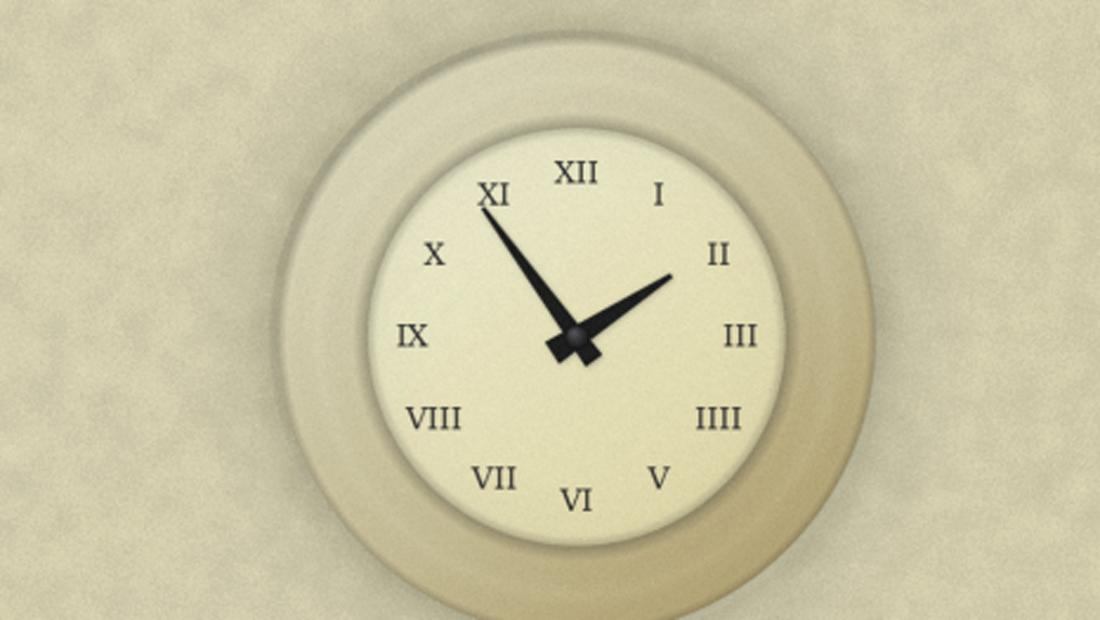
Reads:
1h54
